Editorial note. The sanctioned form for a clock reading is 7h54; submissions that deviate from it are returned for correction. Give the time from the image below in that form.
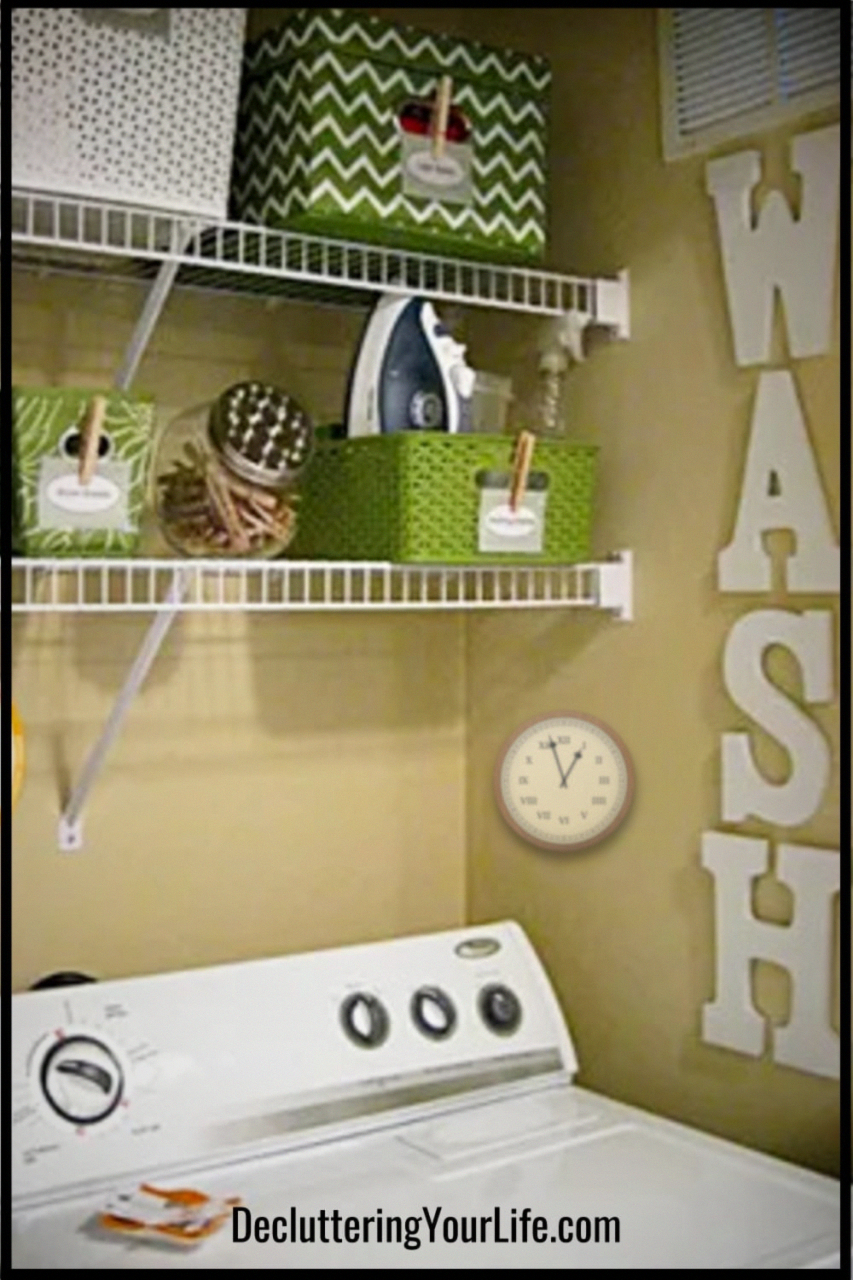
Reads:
12h57
